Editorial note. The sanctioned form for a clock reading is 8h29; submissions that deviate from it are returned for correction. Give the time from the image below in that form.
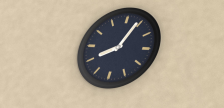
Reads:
8h04
